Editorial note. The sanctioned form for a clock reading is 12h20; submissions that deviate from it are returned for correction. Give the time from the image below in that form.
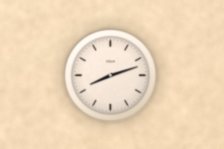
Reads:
8h12
